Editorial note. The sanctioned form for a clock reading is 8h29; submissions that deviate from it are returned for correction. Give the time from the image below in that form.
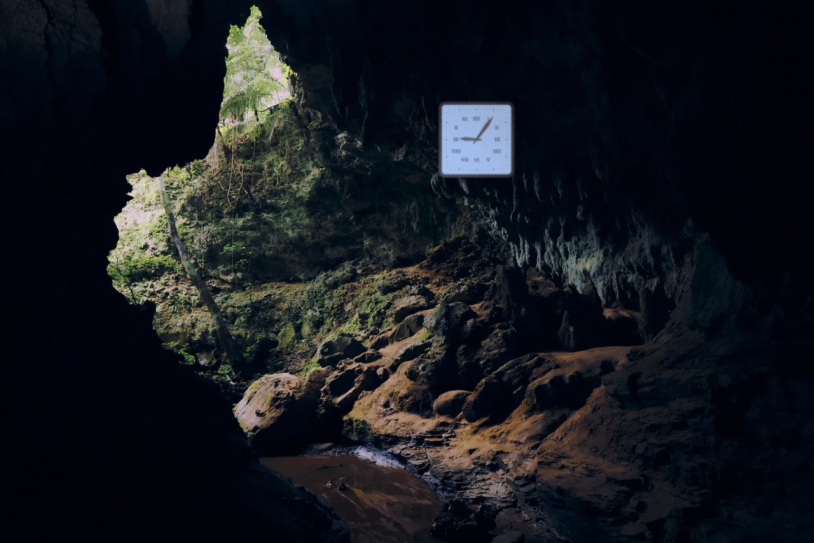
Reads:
9h06
